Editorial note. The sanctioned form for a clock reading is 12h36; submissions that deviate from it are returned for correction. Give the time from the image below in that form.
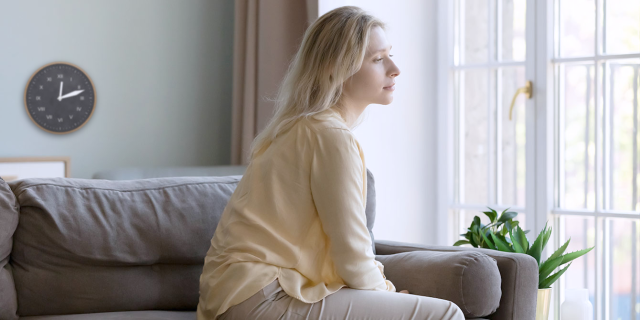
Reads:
12h12
